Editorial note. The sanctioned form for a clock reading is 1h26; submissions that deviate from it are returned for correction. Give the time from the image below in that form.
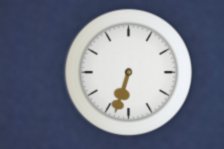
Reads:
6h33
